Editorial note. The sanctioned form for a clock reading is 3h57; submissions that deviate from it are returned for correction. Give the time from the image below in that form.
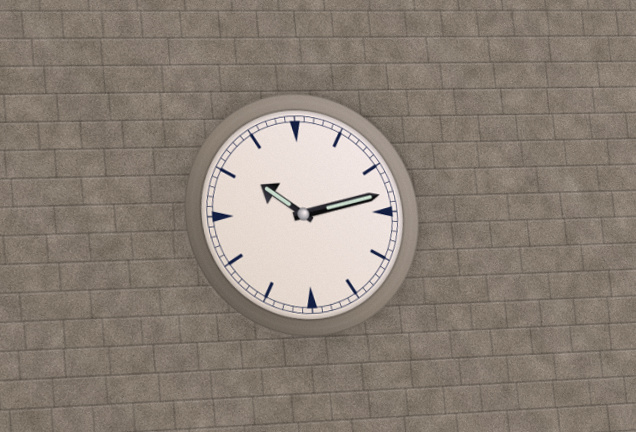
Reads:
10h13
